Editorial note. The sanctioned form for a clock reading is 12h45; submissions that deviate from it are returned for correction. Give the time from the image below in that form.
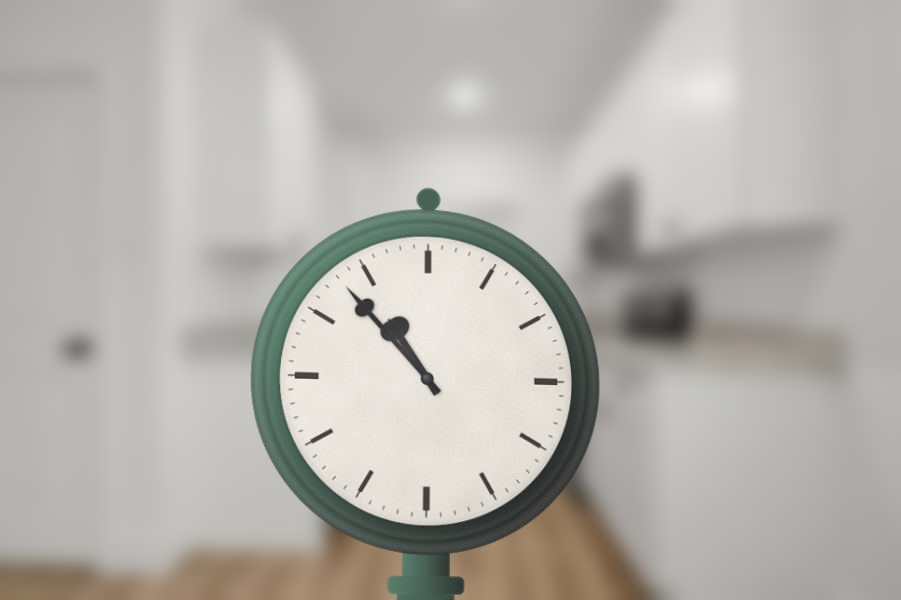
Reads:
10h53
